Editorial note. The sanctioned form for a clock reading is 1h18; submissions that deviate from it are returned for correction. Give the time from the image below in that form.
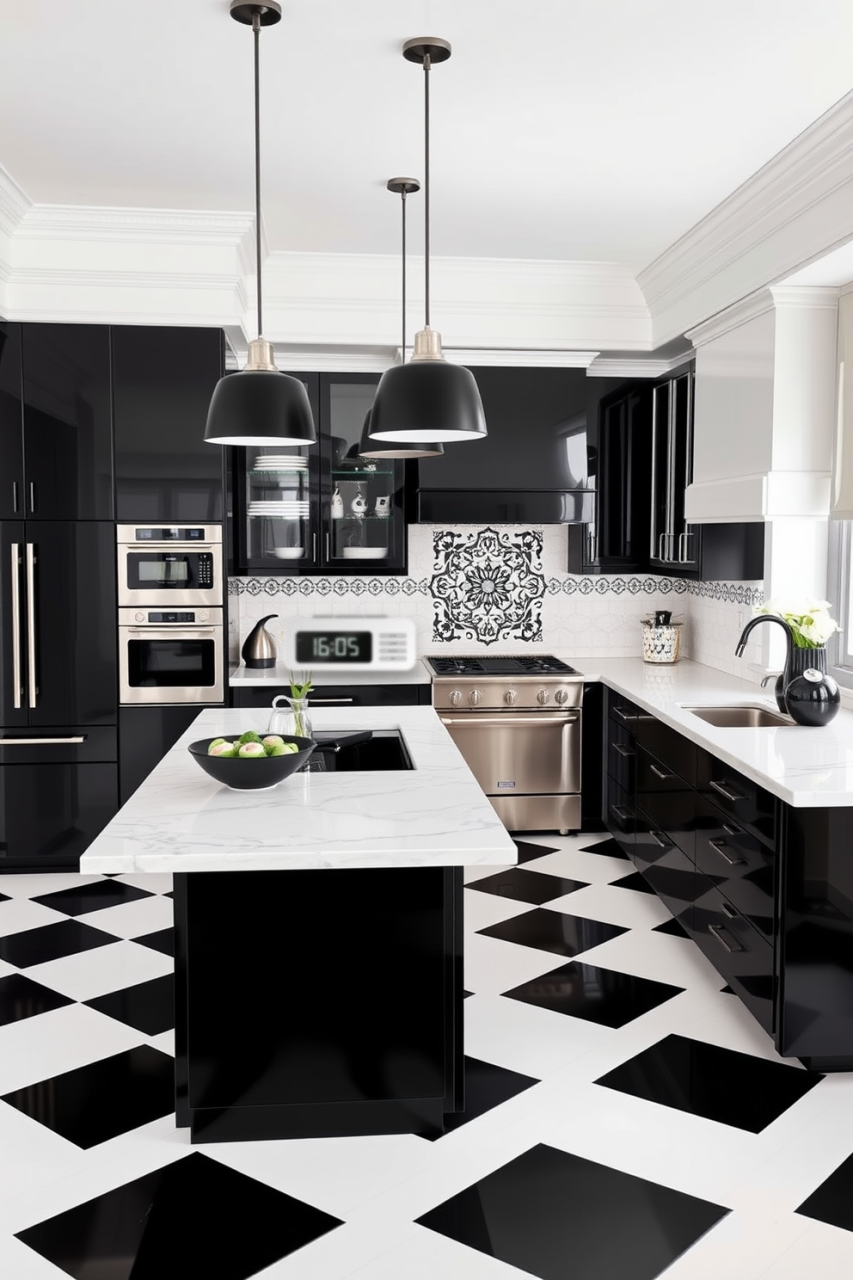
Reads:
16h05
